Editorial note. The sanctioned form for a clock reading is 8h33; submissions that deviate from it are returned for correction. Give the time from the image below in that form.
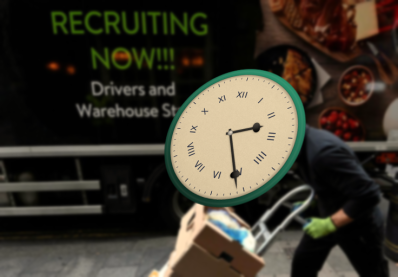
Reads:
2h26
